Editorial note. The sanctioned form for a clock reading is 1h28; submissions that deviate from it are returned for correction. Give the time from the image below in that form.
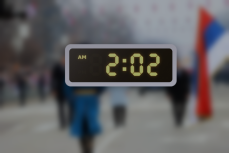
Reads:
2h02
